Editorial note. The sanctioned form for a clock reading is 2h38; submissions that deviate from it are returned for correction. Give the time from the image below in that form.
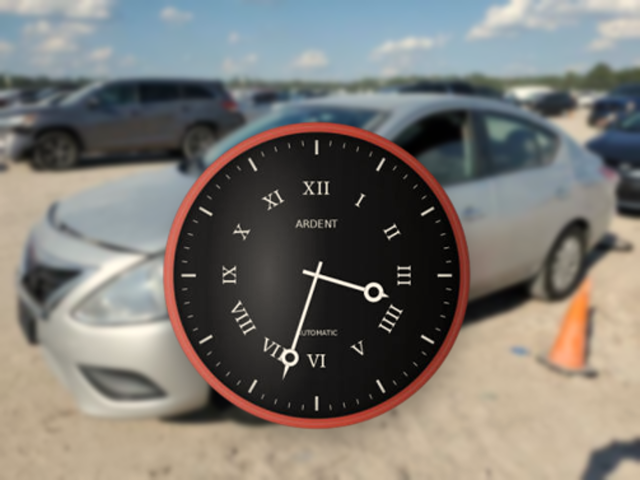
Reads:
3h33
